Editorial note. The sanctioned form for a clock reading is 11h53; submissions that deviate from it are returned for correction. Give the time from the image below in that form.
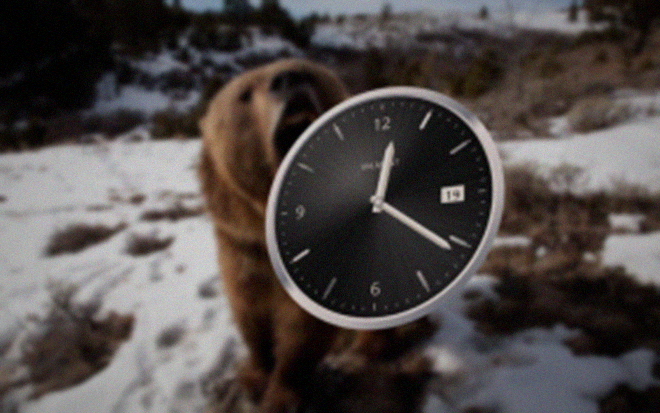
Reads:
12h21
